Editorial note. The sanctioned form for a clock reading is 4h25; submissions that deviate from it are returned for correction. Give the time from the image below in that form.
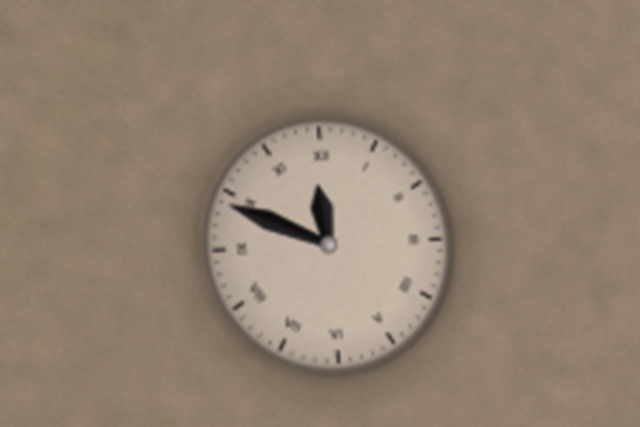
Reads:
11h49
